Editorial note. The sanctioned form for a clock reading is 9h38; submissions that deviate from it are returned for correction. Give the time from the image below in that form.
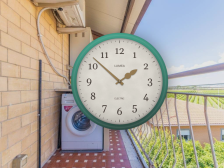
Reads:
1h52
